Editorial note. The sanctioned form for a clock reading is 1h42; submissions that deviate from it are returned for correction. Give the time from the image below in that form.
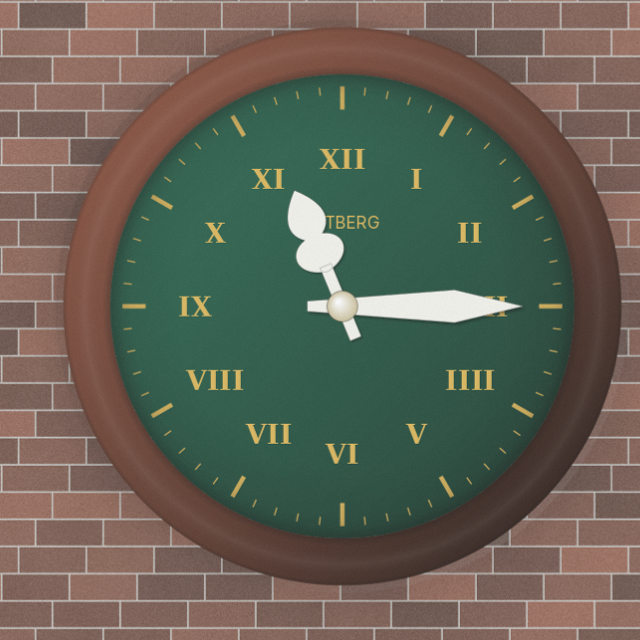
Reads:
11h15
